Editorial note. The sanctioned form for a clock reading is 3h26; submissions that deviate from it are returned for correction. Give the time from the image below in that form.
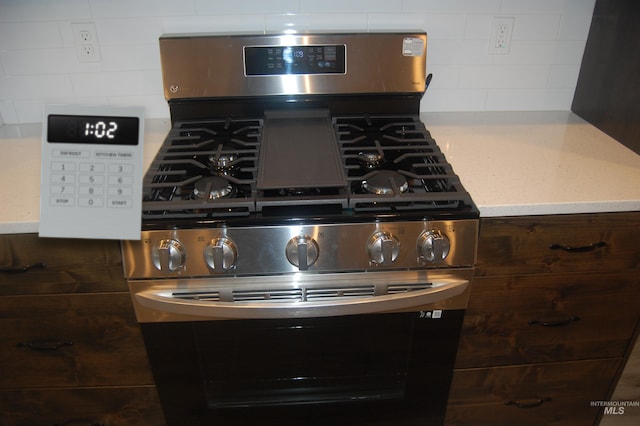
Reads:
1h02
